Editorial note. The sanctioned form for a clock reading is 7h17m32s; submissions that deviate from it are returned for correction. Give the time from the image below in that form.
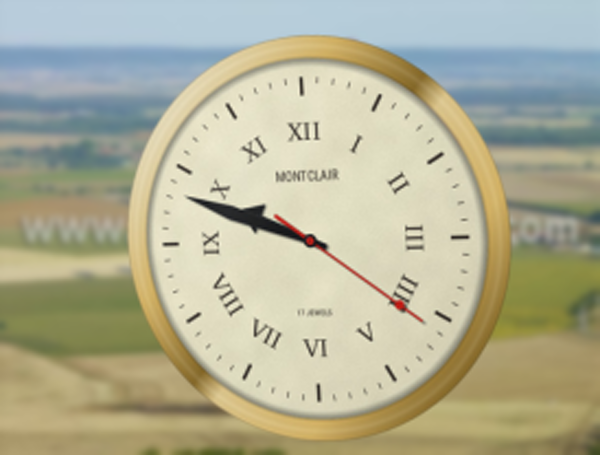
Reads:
9h48m21s
